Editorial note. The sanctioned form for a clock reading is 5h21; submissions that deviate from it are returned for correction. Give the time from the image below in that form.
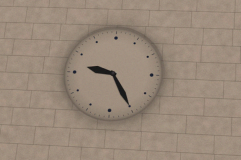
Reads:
9h25
